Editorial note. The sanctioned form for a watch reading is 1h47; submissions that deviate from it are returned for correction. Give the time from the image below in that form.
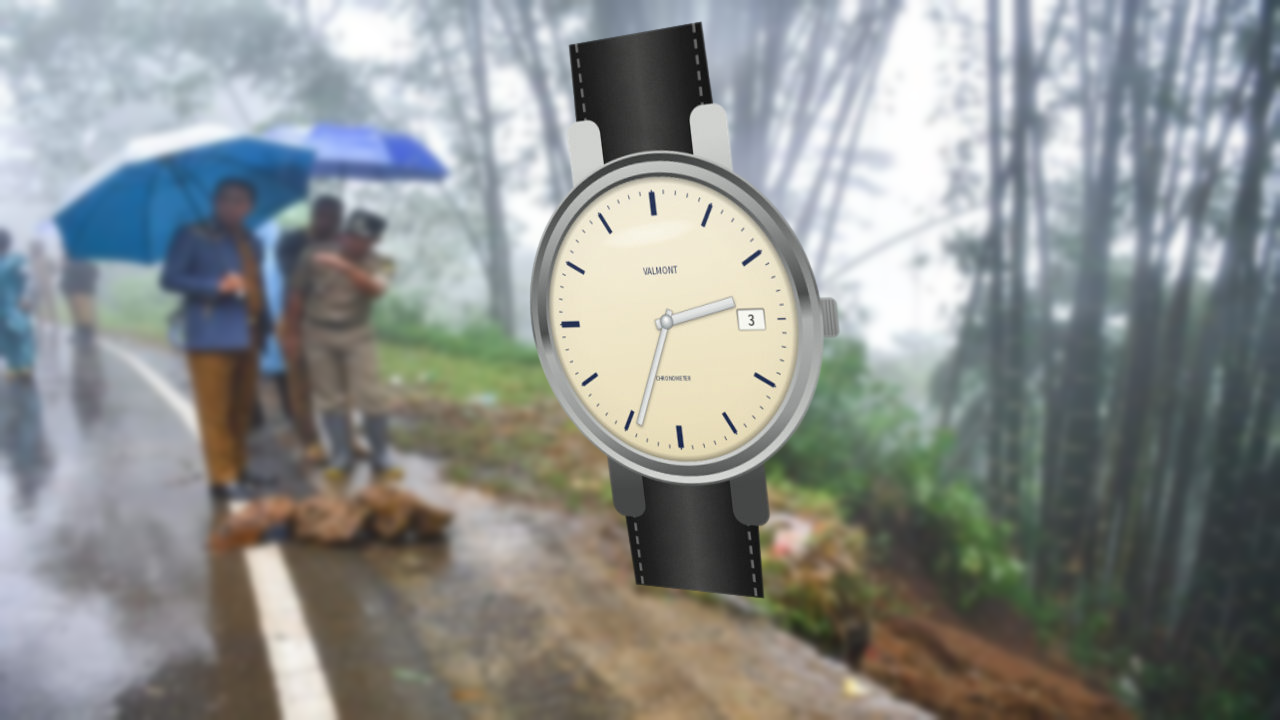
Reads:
2h34
